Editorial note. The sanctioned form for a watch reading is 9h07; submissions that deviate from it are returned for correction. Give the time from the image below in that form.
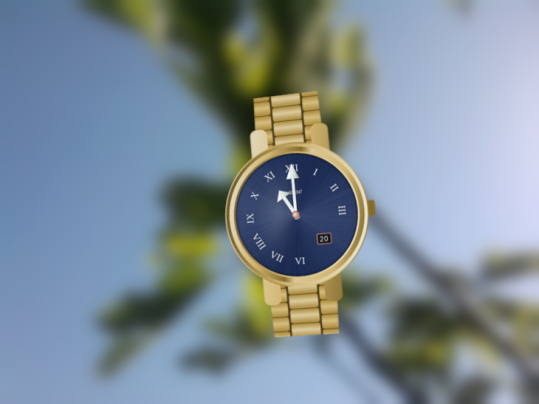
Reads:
11h00
